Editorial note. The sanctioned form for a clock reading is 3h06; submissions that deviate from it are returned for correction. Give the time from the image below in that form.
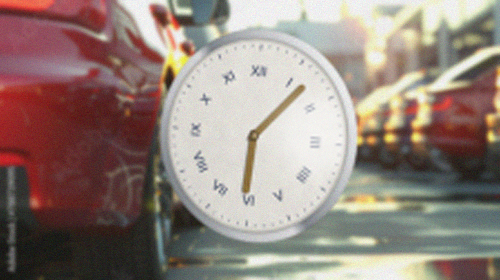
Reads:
6h07
